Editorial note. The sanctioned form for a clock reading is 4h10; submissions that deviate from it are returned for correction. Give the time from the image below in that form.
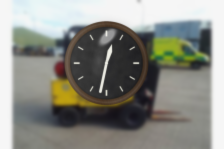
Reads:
12h32
